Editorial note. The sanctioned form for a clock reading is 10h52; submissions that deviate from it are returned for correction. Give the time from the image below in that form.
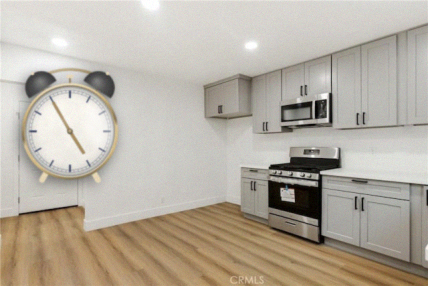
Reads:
4h55
